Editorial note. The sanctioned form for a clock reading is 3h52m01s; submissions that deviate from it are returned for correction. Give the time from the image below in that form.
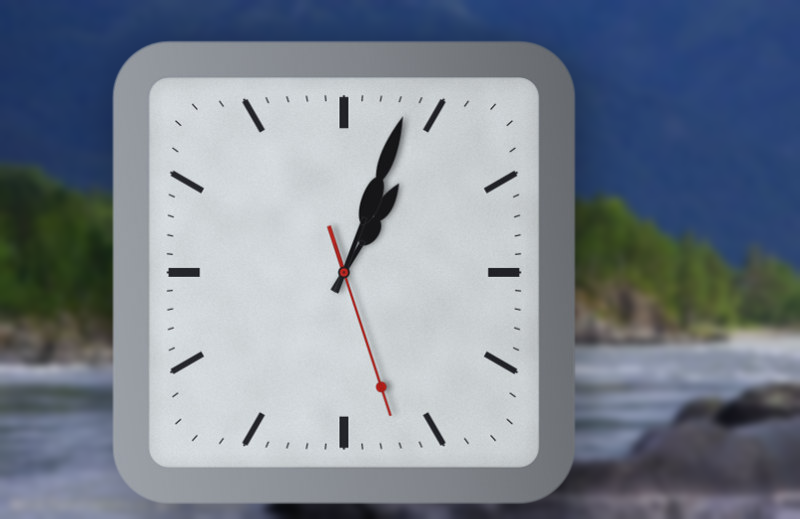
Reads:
1h03m27s
